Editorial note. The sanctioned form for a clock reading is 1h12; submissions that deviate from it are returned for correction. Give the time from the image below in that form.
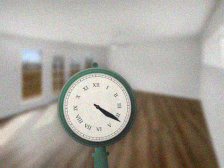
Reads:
4h21
